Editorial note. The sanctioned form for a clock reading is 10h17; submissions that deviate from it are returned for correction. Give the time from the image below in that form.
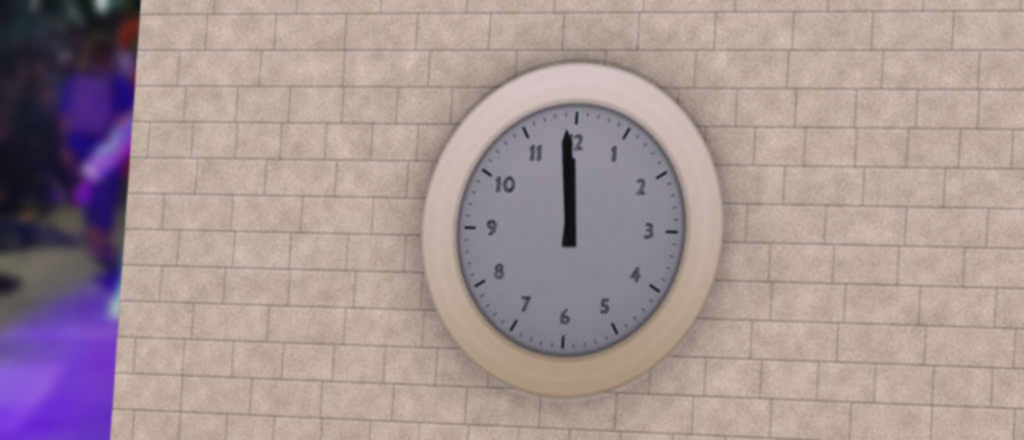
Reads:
11h59
